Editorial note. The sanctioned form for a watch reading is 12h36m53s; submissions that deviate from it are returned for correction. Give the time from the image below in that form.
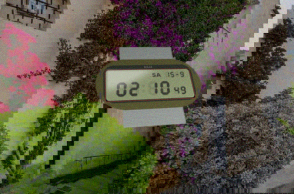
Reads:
2h10m49s
